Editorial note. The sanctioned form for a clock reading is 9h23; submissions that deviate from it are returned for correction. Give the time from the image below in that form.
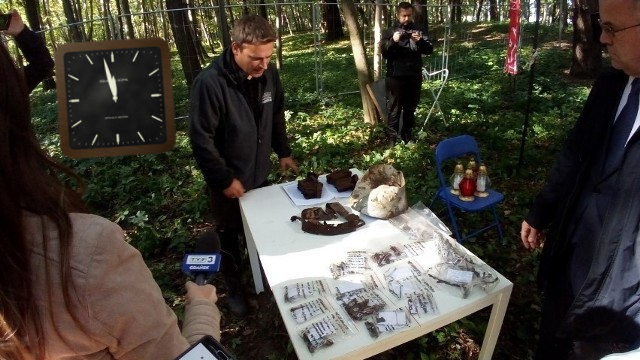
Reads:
11h58
